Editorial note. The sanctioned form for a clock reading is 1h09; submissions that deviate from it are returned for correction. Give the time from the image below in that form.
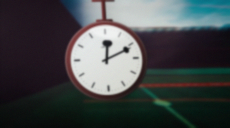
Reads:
12h11
